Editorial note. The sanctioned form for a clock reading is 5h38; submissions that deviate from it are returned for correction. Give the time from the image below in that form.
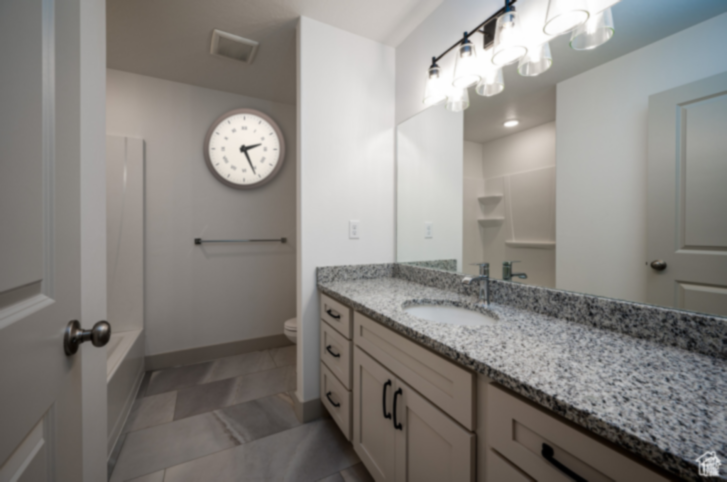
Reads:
2h26
